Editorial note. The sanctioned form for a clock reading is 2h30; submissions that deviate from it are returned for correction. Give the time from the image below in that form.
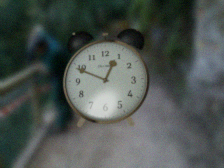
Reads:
12h49
